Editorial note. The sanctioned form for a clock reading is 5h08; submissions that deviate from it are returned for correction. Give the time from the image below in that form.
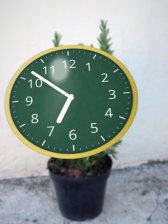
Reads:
6h52
